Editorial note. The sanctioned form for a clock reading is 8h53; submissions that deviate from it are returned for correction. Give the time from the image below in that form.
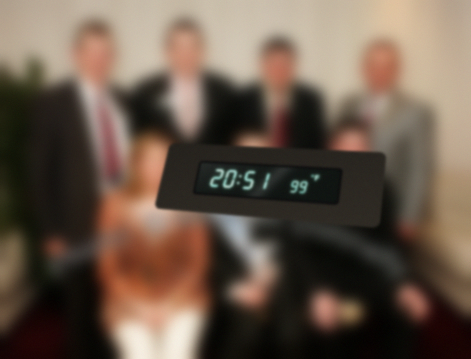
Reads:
20h51
